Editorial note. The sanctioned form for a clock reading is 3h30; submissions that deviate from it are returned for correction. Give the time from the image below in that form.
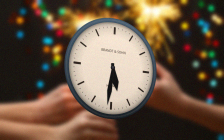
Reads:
5h31
